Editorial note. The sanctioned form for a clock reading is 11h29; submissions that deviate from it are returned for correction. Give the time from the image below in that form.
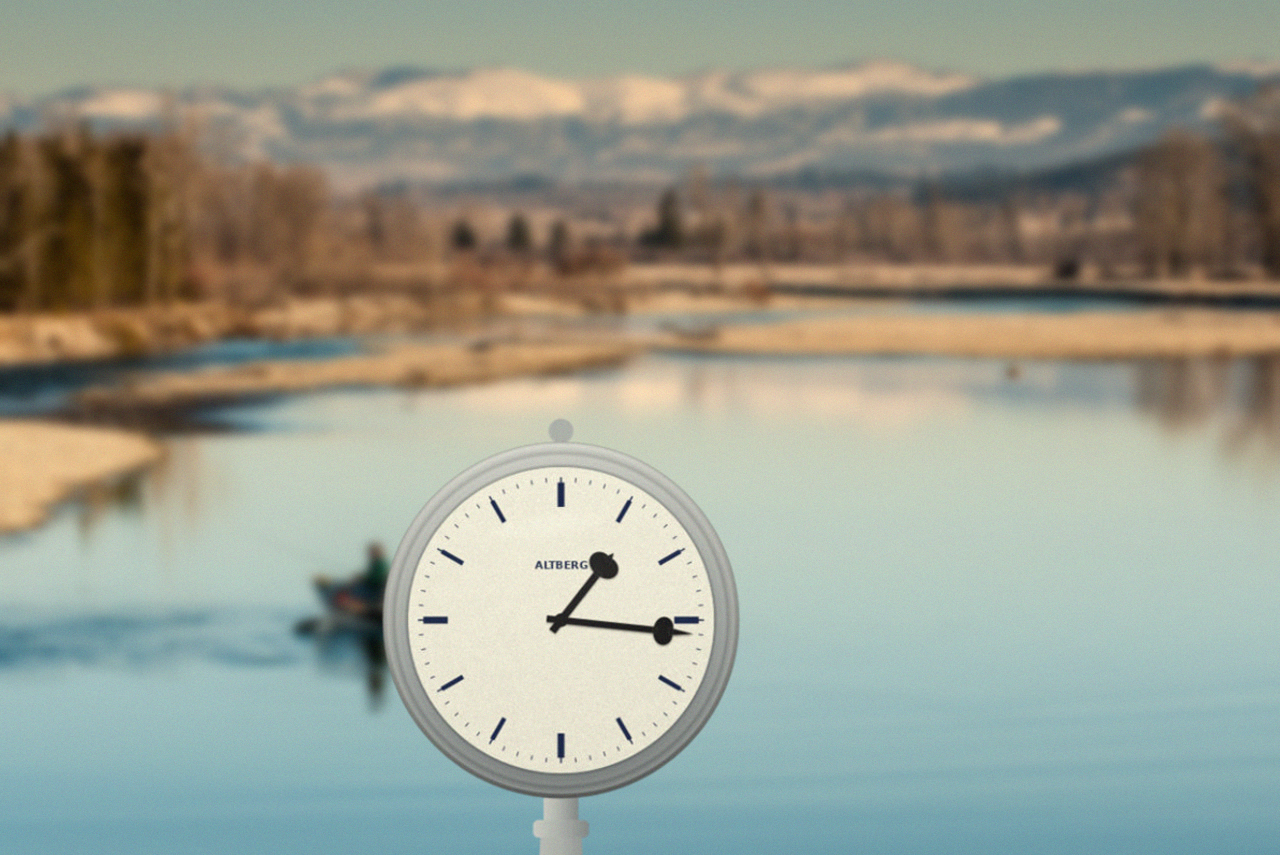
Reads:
1h16
